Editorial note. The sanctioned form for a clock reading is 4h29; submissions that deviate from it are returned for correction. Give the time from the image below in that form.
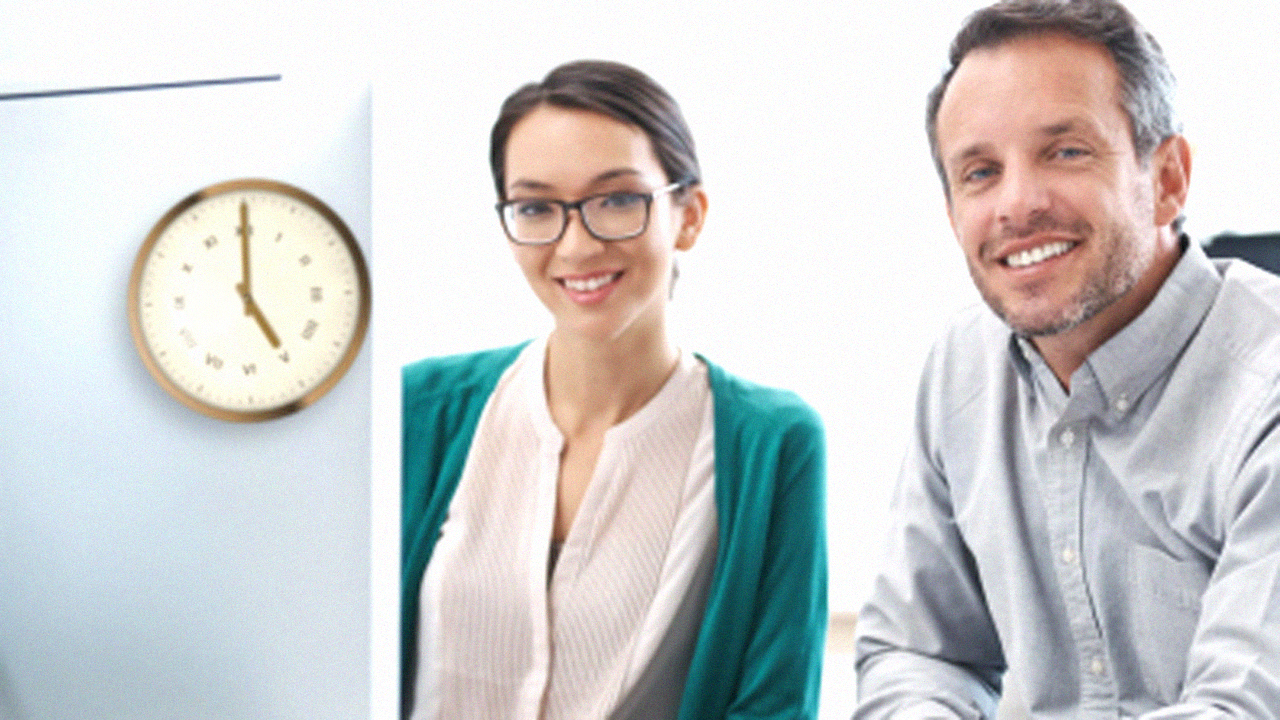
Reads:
5h00
